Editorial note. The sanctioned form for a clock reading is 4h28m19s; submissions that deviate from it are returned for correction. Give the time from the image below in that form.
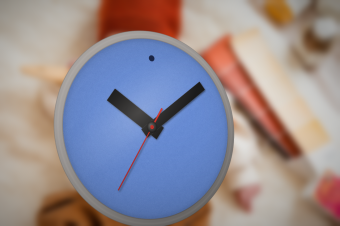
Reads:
10h08m35s
